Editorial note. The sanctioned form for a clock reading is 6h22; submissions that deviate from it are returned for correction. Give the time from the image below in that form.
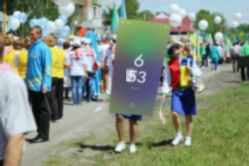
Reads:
6h53
